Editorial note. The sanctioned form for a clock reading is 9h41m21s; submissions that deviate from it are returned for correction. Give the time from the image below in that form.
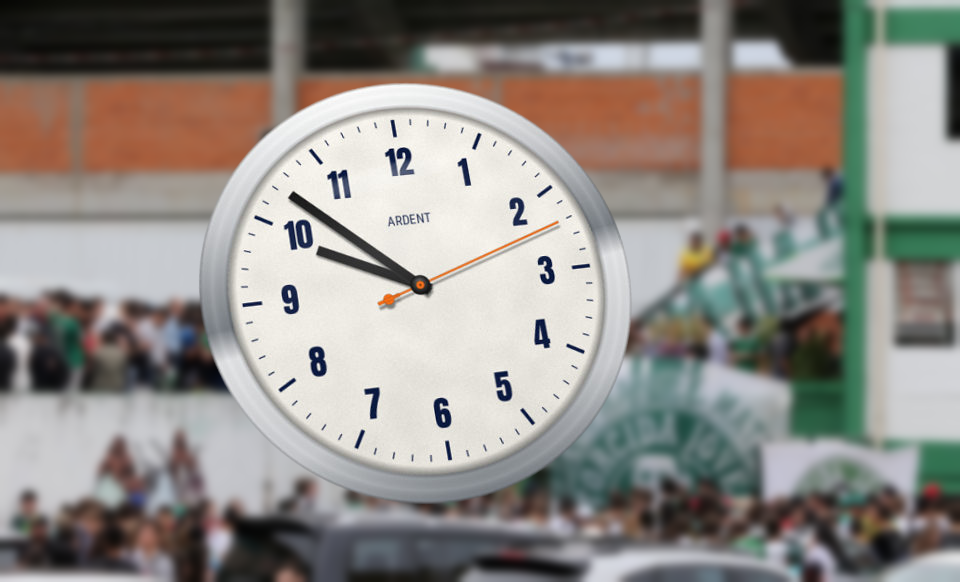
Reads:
9h52m12s
